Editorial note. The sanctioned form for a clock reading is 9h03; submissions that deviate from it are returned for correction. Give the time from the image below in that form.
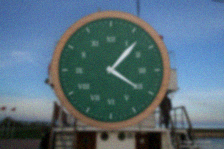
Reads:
4h07
